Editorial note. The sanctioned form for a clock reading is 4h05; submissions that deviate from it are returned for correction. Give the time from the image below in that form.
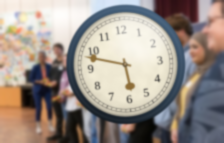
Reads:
5h48
